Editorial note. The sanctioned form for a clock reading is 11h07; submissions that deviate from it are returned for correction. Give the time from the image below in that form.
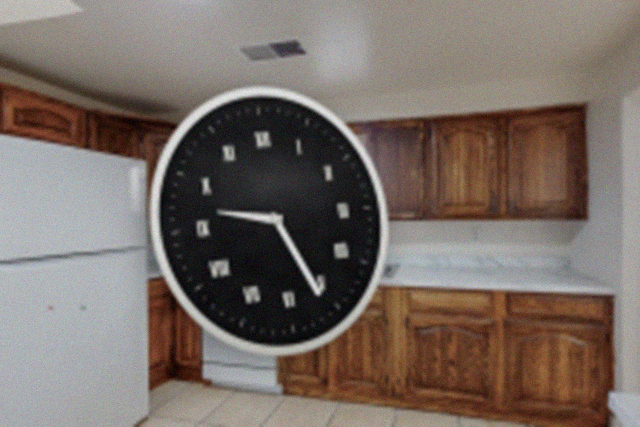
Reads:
9h26
